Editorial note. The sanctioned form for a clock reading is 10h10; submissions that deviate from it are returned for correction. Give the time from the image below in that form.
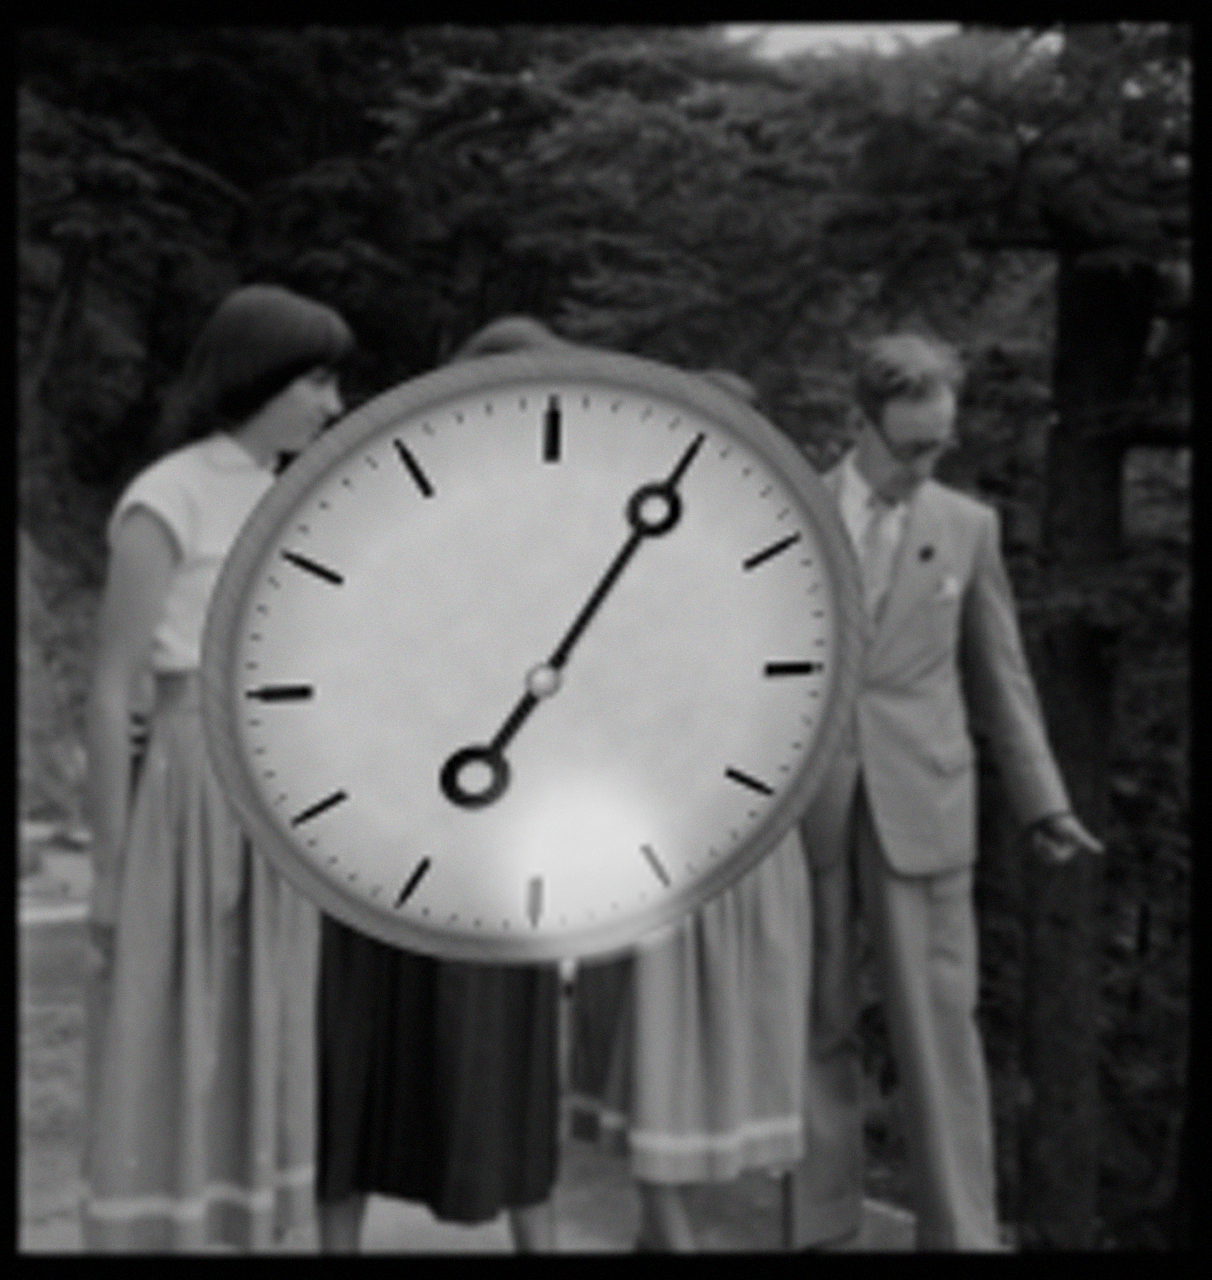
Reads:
7h05
